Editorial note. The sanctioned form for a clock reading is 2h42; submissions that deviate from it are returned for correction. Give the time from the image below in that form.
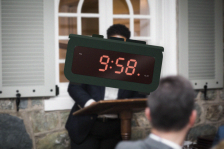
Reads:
9h58
